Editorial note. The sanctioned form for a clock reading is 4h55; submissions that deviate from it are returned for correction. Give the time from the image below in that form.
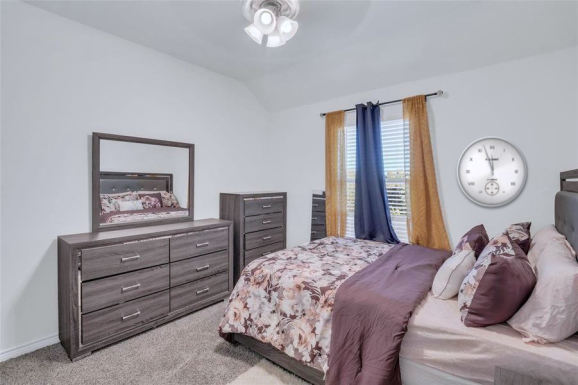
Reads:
11h57
